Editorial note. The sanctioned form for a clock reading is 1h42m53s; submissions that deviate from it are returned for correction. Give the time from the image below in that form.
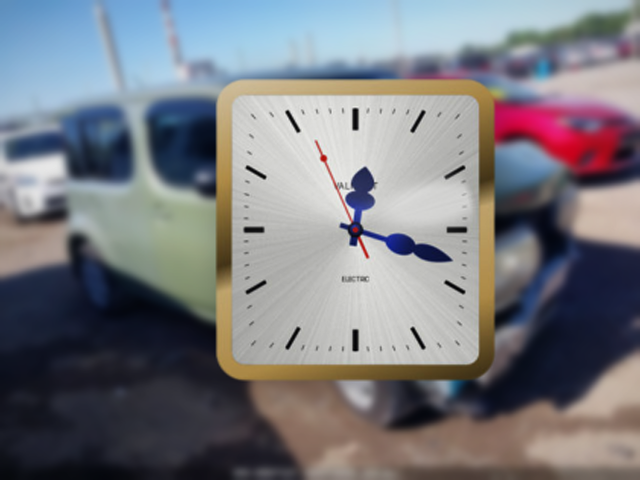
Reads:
12h17m56s
